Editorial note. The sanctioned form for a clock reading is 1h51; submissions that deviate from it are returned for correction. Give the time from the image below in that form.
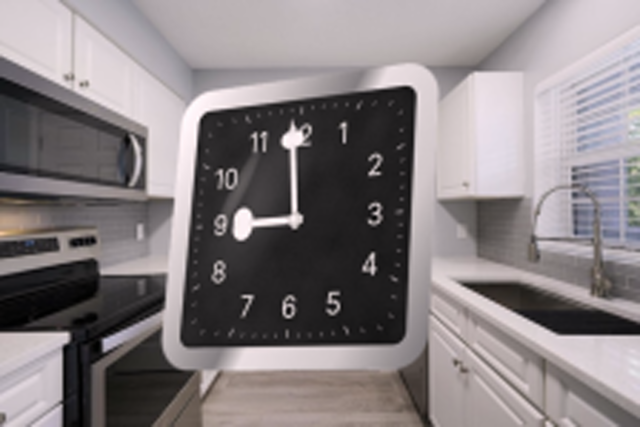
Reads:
8h59
